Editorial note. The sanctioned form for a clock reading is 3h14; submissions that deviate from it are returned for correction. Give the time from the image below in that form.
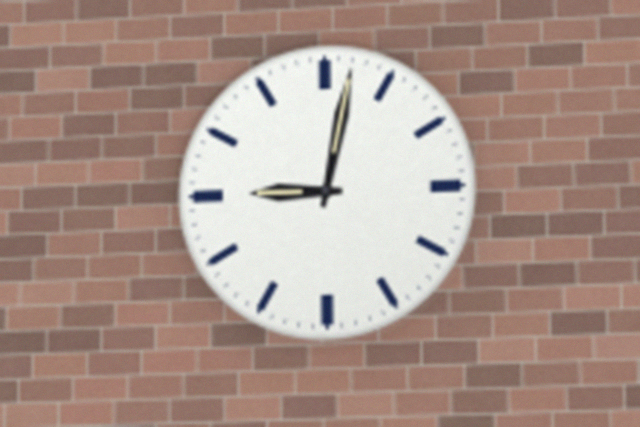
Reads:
9h02
